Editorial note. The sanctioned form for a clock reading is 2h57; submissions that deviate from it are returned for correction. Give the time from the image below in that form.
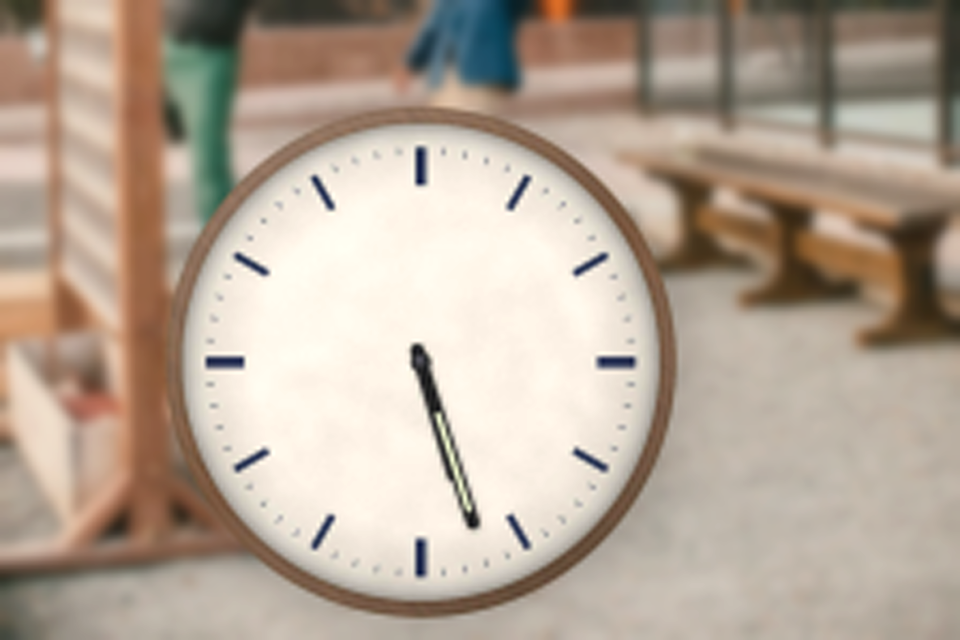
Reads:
5h27
